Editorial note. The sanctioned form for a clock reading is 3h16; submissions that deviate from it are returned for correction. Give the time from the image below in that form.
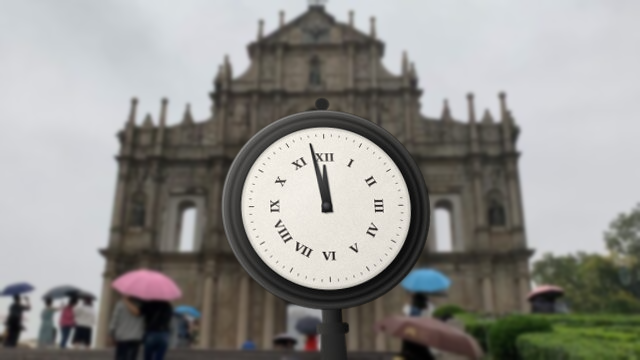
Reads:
11h58
